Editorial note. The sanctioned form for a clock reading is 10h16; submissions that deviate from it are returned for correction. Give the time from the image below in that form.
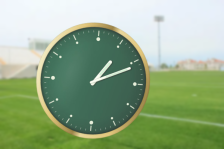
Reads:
1h11
